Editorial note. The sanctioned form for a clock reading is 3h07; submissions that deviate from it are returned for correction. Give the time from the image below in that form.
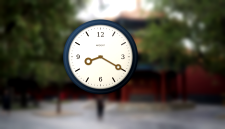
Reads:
8h20
